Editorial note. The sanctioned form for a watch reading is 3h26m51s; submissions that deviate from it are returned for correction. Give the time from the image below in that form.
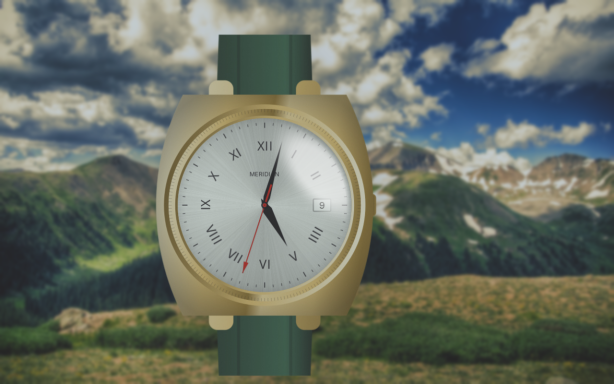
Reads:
5h02m33s
